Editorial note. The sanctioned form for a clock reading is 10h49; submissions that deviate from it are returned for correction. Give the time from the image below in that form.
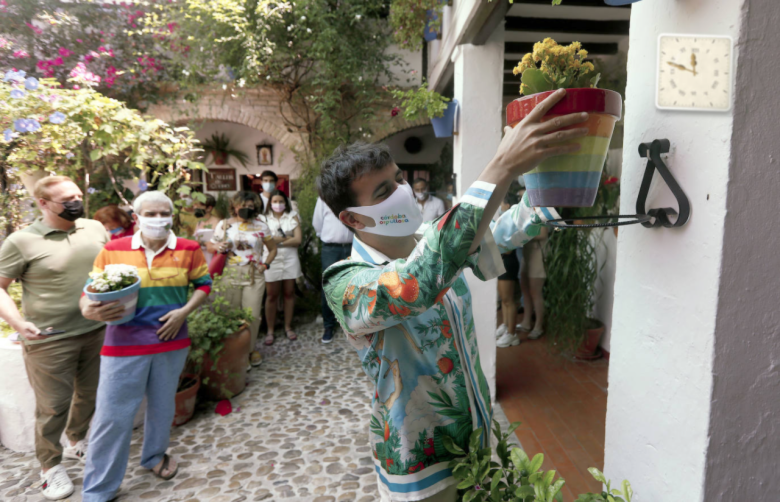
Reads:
11h48
